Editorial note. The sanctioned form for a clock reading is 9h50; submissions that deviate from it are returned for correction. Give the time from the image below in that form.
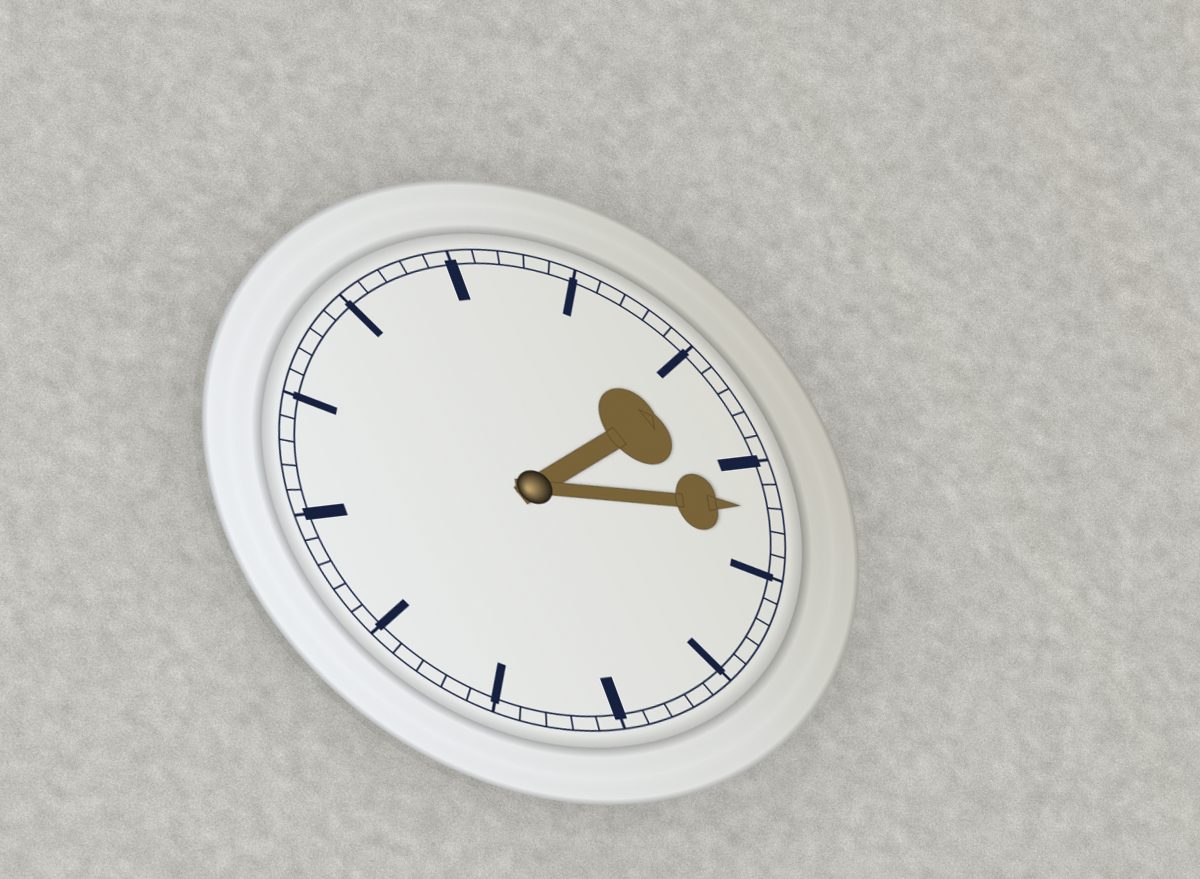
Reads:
2h17
